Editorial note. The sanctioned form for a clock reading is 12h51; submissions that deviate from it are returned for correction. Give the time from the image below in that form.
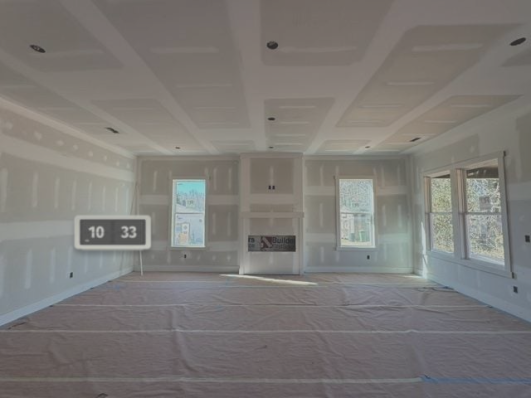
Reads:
10h33
